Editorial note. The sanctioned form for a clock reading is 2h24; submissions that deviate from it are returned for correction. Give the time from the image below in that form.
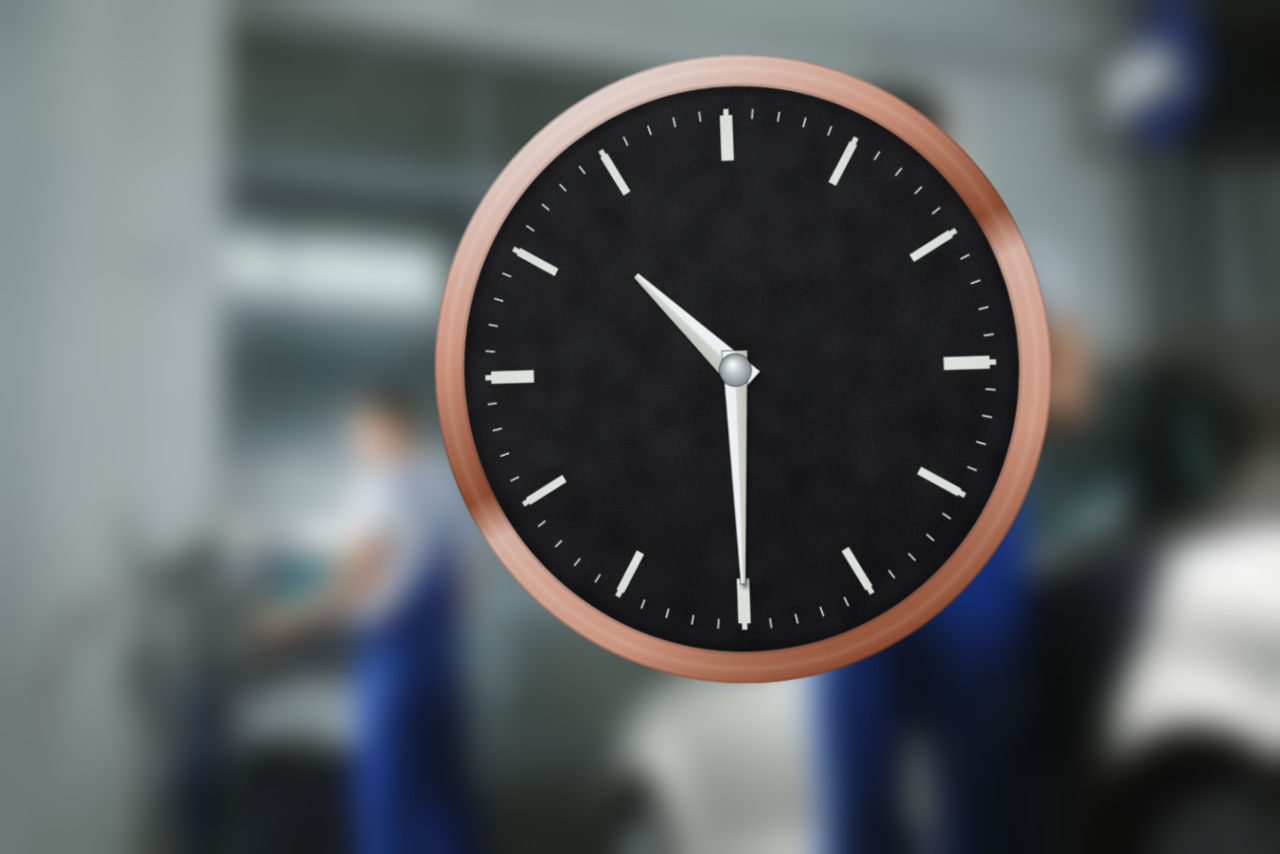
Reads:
10h30
